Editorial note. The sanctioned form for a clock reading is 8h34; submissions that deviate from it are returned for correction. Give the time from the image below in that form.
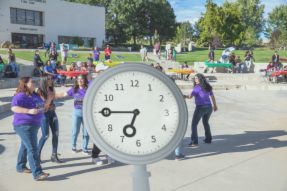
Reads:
6h45
